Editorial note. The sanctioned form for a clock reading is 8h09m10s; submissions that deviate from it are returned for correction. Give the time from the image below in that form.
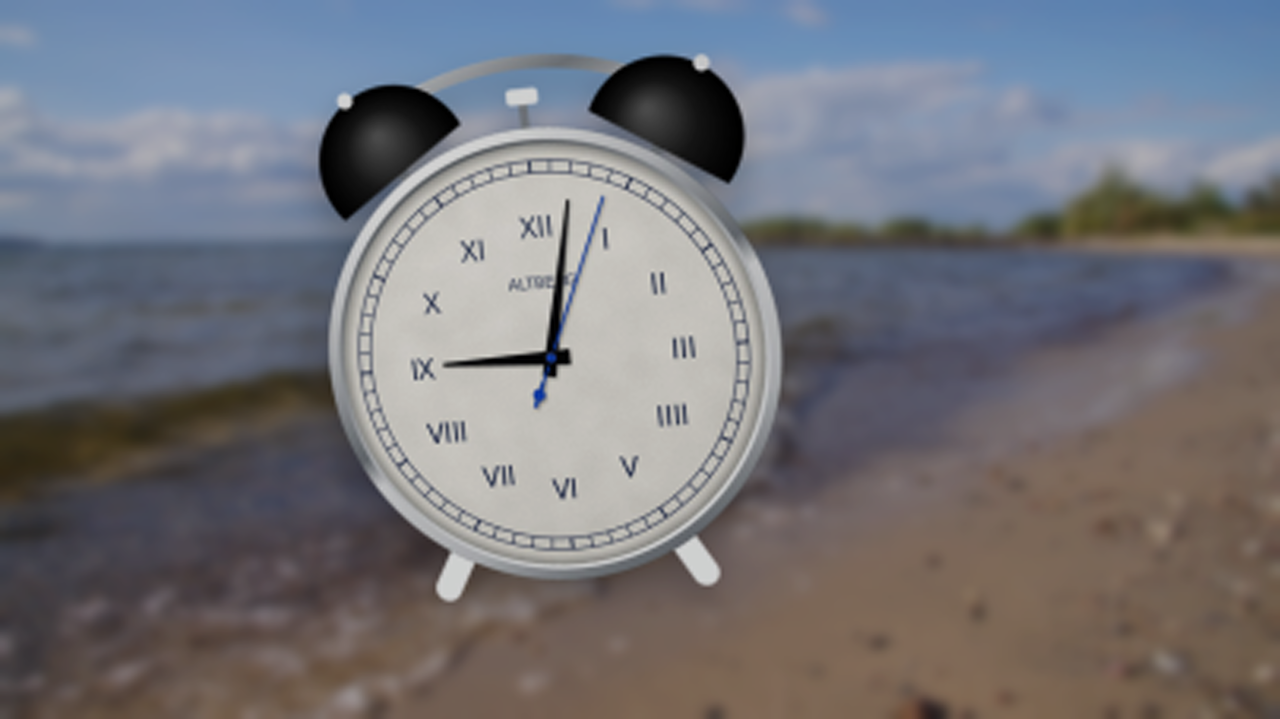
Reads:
9h02m04s
